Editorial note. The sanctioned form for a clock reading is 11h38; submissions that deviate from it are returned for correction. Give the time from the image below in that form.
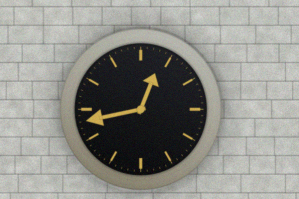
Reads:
12h43
